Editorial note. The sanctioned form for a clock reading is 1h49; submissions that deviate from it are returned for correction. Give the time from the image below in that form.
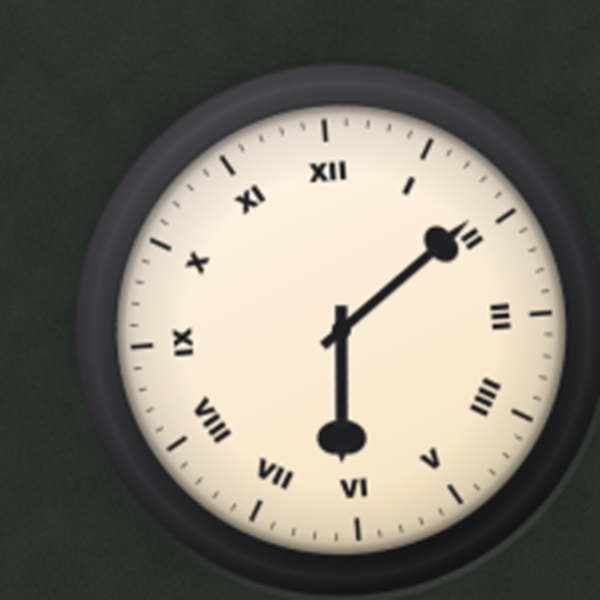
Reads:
6h09
